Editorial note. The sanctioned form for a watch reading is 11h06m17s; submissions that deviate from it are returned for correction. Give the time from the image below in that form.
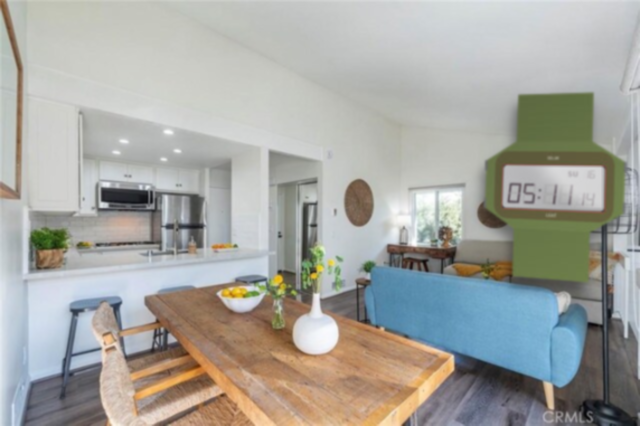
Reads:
5h11m14s
